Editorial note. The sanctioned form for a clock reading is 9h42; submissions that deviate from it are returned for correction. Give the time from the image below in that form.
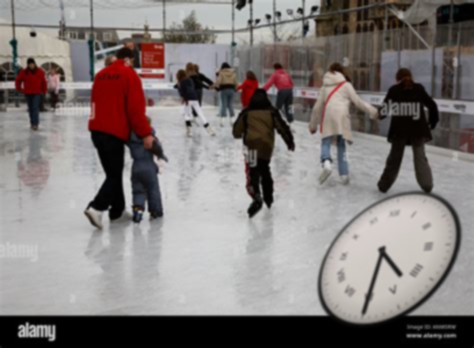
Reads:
4h30
